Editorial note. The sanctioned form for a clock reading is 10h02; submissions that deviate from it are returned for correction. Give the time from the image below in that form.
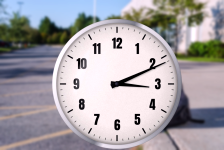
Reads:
3h11
